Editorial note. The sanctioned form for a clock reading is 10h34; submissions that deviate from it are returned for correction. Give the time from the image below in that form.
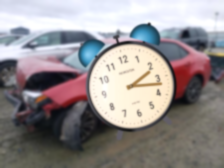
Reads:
2h17
